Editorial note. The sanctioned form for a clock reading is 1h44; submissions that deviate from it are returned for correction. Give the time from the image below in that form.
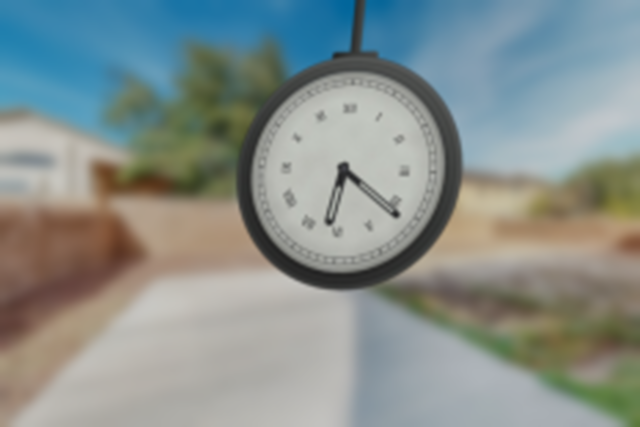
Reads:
6h21
